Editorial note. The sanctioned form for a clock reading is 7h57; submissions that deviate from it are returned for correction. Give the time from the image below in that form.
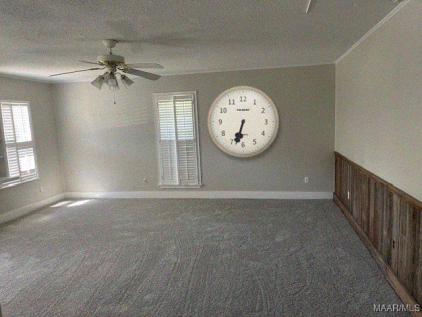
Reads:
6h33
